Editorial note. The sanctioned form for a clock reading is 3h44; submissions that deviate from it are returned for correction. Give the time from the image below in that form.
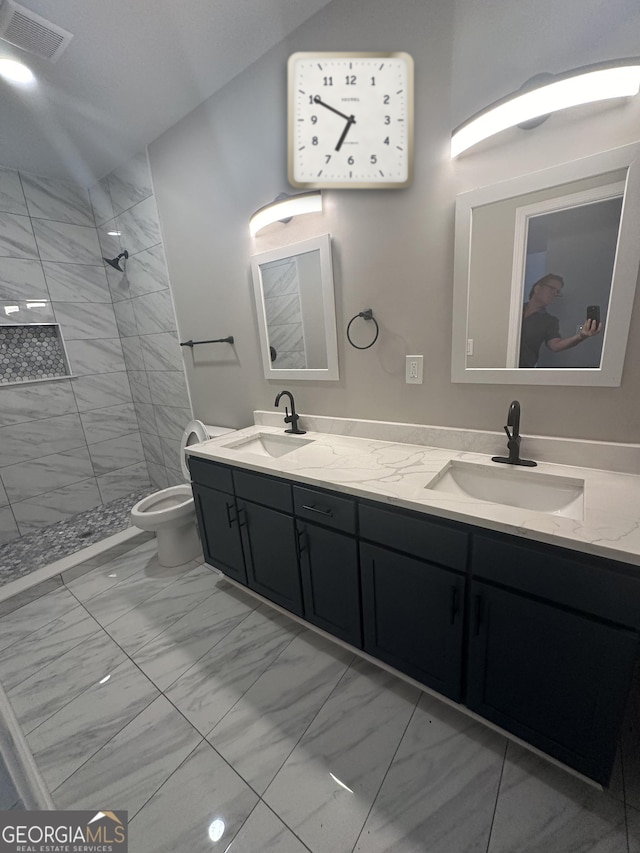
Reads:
6h50
